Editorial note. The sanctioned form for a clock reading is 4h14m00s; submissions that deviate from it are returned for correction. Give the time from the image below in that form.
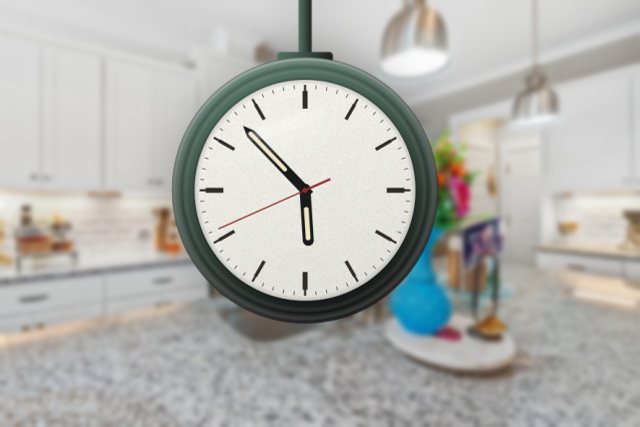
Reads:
5h52m41s
